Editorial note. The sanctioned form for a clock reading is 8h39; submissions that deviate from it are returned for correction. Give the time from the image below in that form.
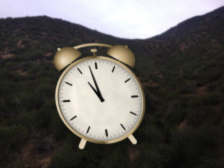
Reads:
10h58
